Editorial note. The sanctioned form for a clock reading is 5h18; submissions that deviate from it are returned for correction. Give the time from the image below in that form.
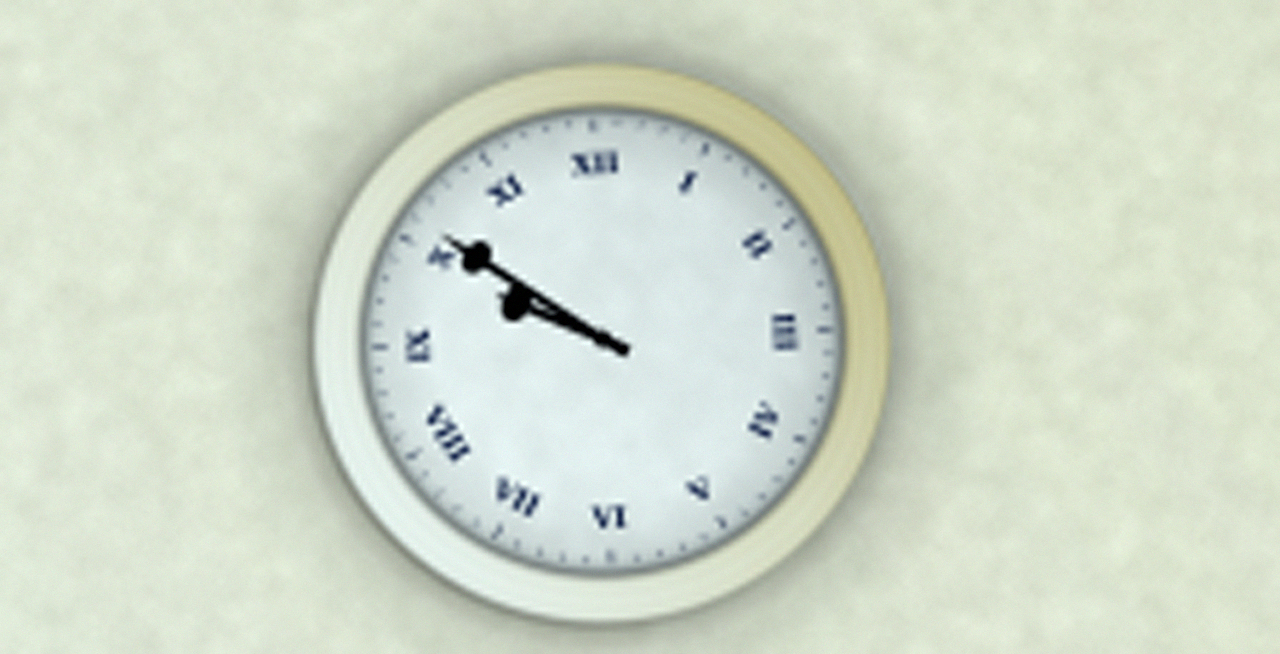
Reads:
9h51
